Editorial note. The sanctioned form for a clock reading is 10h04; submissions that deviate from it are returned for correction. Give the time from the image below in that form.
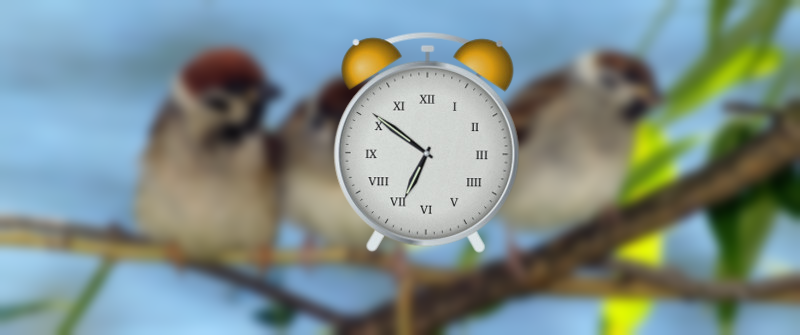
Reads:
6h51
